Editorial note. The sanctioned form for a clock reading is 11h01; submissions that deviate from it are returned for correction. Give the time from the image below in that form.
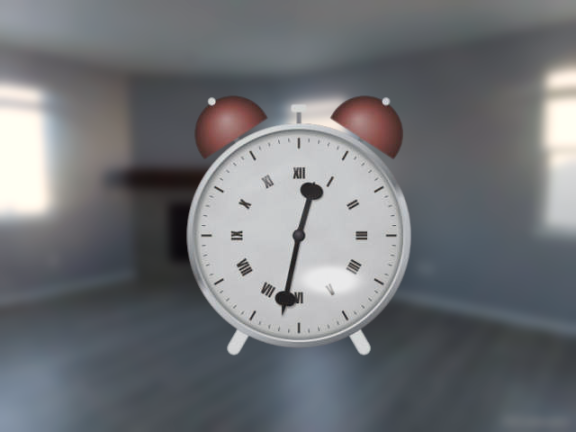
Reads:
12h32
